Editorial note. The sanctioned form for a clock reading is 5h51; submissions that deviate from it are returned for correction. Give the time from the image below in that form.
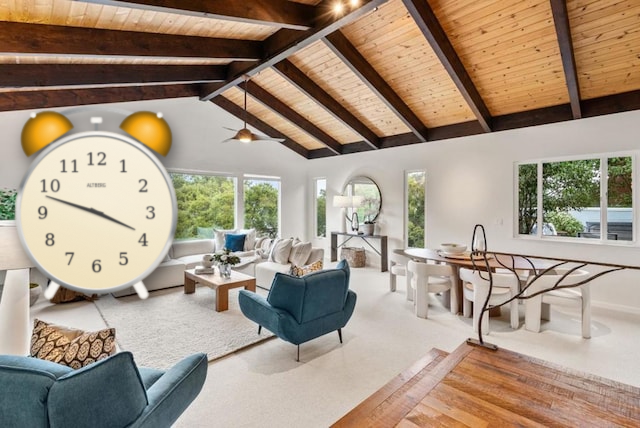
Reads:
3h48
